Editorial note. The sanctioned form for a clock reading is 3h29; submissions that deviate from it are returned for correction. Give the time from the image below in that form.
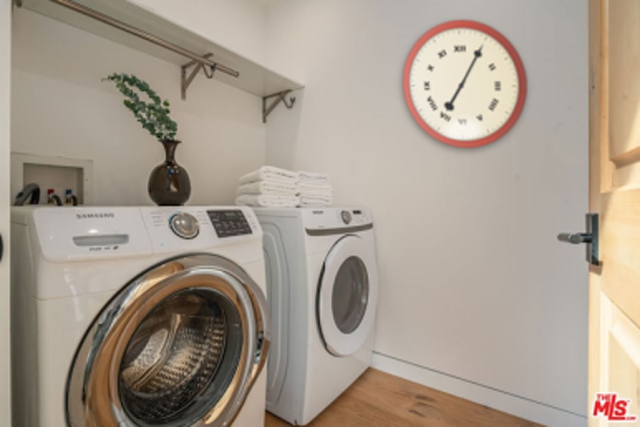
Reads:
7h05
